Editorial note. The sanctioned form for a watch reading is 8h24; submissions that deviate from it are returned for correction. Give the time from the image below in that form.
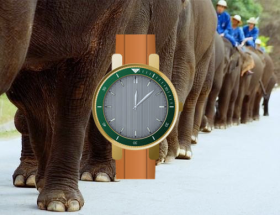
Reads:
12h08
